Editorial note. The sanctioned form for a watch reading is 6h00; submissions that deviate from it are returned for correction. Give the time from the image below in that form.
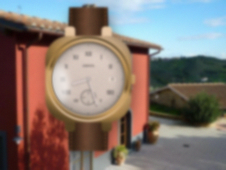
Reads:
8h27
